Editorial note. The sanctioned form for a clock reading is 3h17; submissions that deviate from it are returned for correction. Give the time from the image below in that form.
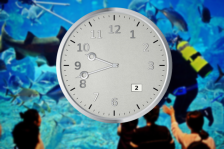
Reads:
9h42
